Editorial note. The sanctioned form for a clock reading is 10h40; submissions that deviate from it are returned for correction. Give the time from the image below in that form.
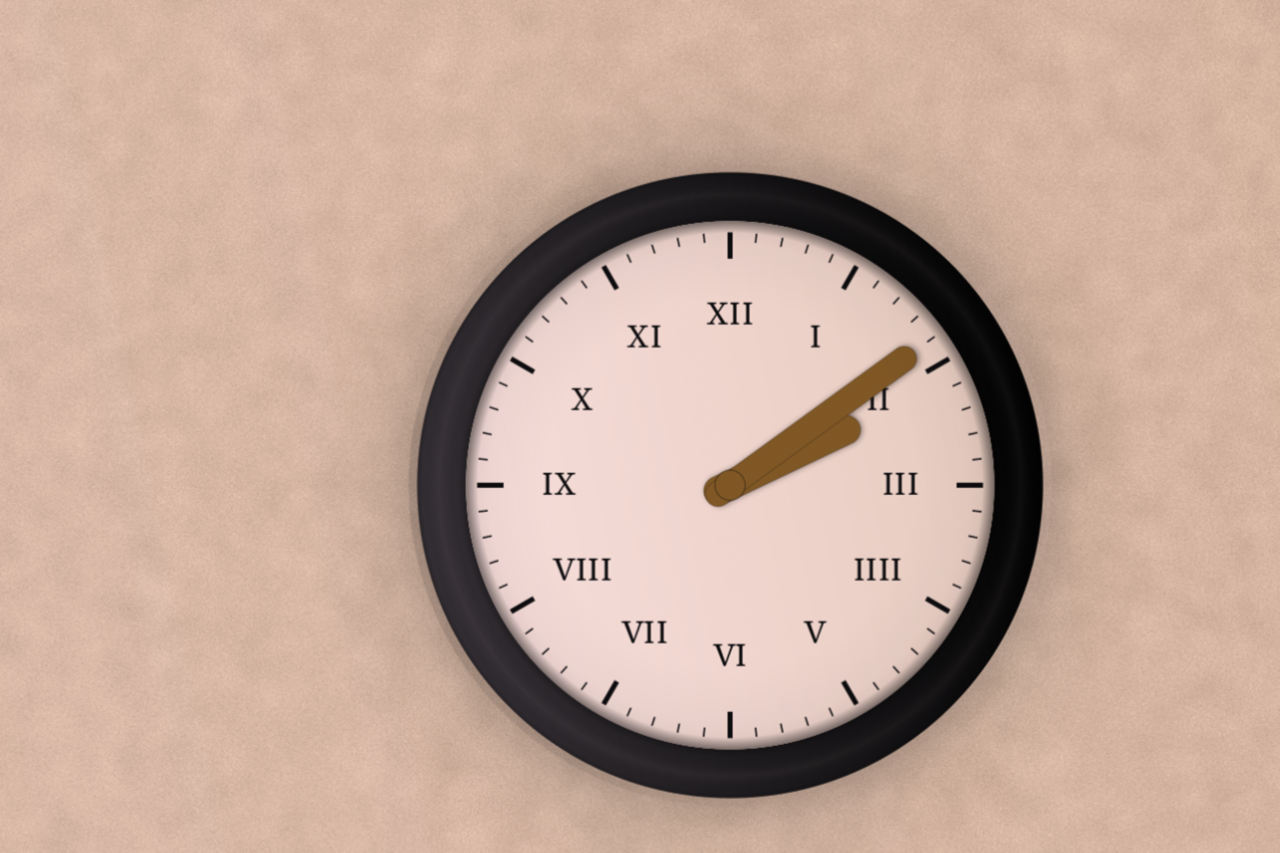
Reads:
2h09
